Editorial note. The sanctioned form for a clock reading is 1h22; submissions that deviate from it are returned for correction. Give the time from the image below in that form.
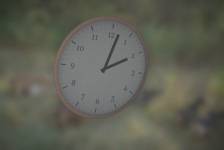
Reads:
2h02
